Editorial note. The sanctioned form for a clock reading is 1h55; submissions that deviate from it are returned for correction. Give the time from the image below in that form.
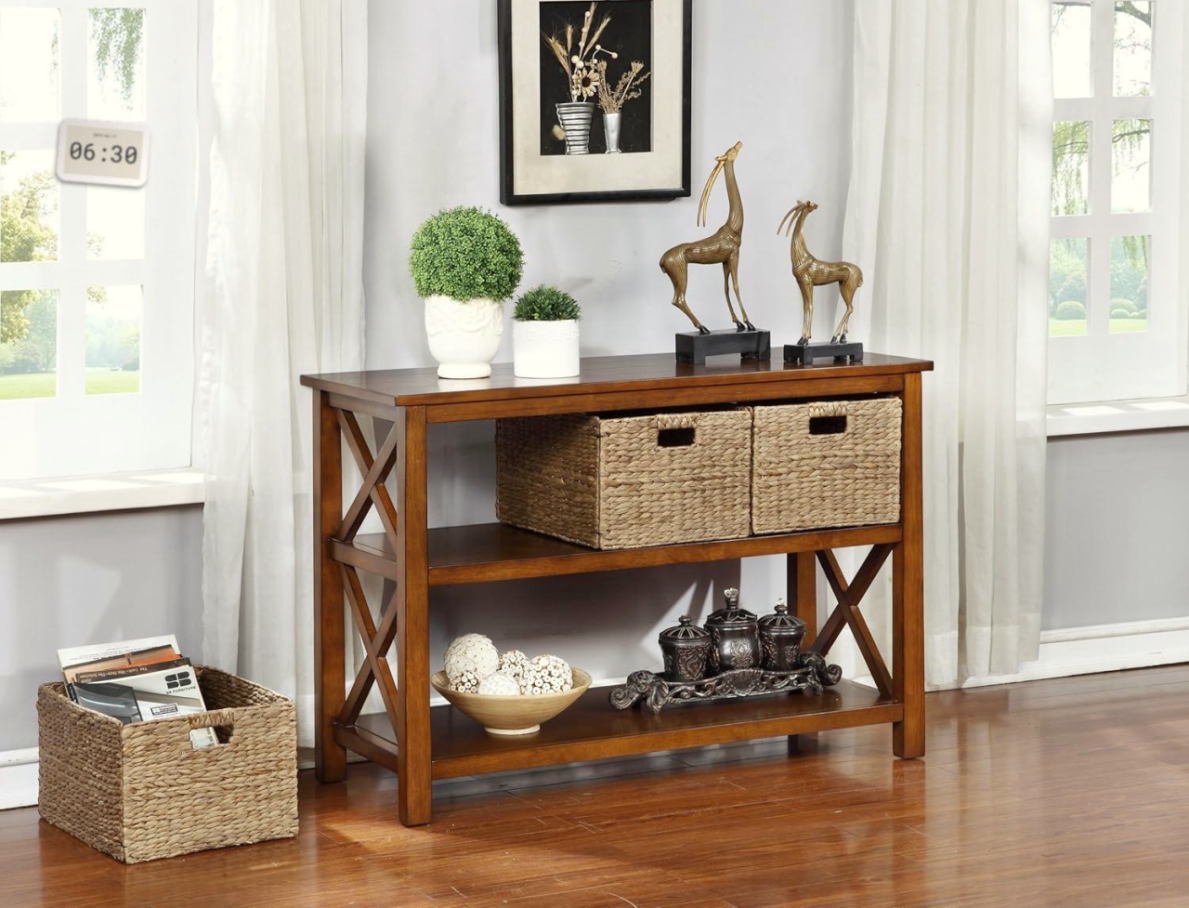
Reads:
6h30
